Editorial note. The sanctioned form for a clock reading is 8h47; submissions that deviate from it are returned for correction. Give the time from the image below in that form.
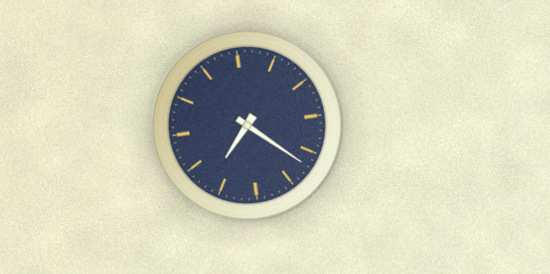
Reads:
7h22
